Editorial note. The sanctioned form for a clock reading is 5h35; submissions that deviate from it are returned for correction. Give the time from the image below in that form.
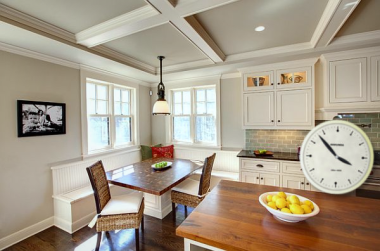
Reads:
3h53
